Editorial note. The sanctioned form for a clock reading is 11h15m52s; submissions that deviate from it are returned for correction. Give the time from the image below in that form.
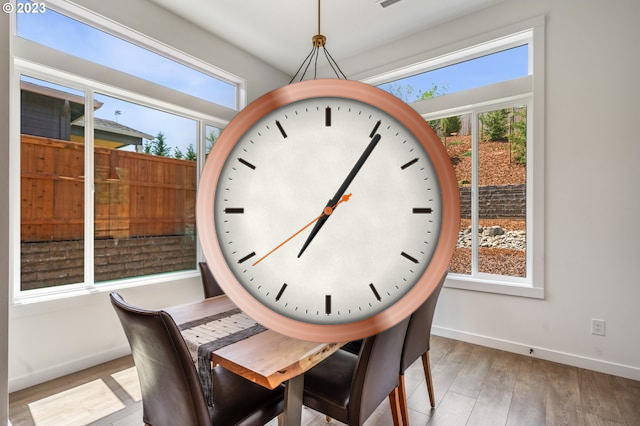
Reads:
7h05m39s
